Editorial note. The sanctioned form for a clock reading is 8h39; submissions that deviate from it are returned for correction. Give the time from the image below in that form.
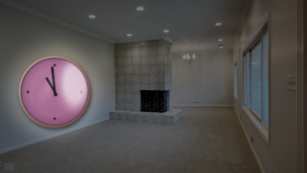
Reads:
10h59
